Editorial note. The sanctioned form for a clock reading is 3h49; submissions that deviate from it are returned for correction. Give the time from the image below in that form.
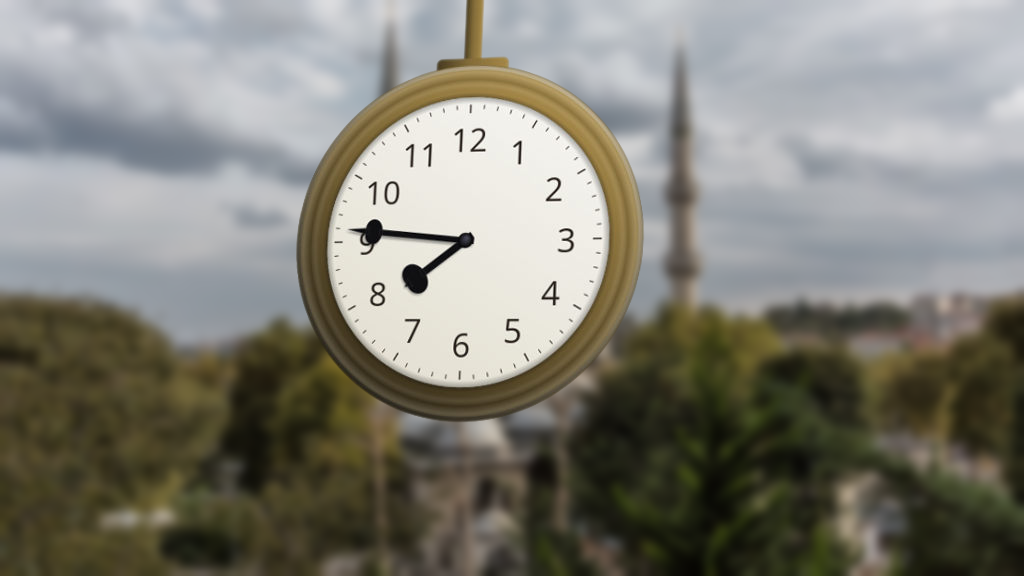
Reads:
7h46
